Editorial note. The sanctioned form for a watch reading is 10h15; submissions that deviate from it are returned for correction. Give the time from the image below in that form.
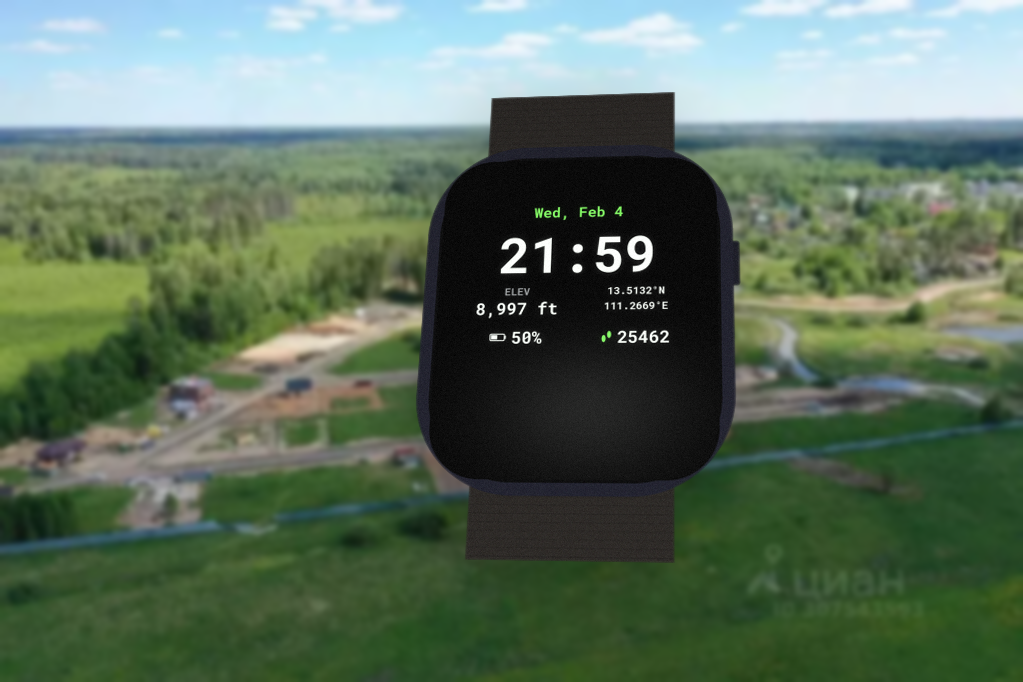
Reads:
21h59
